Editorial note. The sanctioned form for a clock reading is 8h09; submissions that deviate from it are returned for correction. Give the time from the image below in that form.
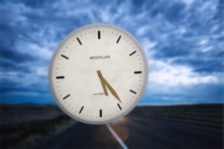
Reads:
5h24
